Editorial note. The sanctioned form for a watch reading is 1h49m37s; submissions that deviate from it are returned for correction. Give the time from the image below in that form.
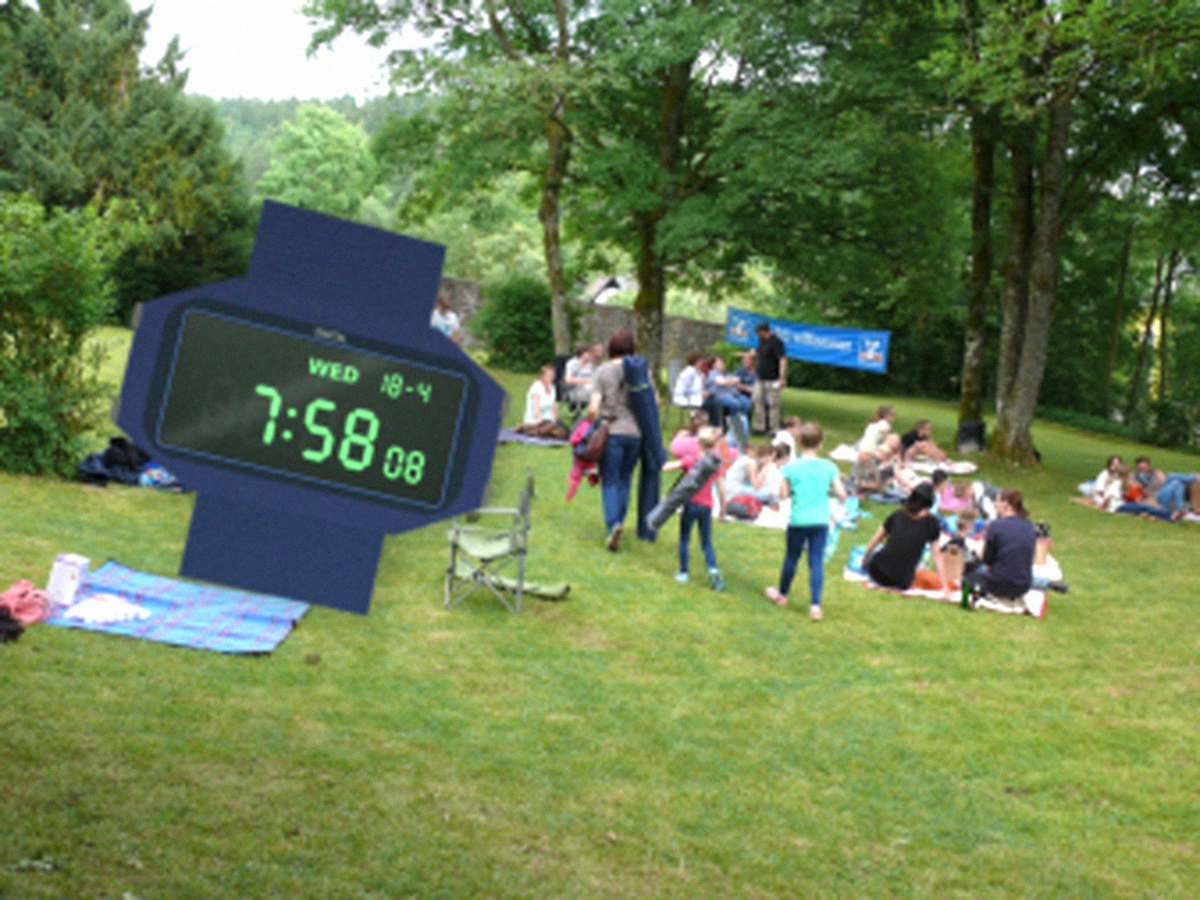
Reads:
7h58m08s
